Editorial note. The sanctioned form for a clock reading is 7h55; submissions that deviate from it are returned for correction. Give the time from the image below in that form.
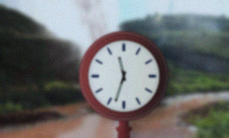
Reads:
11h33
